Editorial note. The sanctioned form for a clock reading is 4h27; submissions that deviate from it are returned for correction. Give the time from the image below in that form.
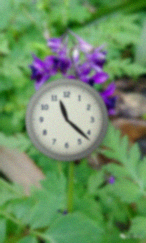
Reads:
11h22
